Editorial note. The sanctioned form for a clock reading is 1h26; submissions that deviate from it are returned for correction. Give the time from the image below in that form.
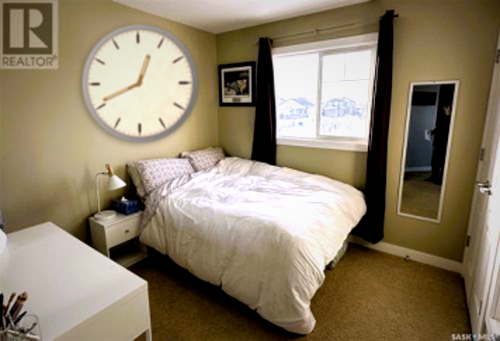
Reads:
12h41
